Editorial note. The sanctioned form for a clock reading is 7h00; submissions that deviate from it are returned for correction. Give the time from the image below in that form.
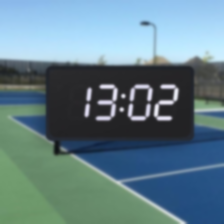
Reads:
13h02
